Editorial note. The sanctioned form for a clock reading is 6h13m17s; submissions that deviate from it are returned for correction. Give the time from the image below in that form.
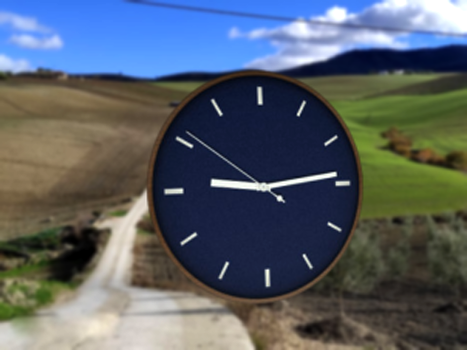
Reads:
9h13m51s
